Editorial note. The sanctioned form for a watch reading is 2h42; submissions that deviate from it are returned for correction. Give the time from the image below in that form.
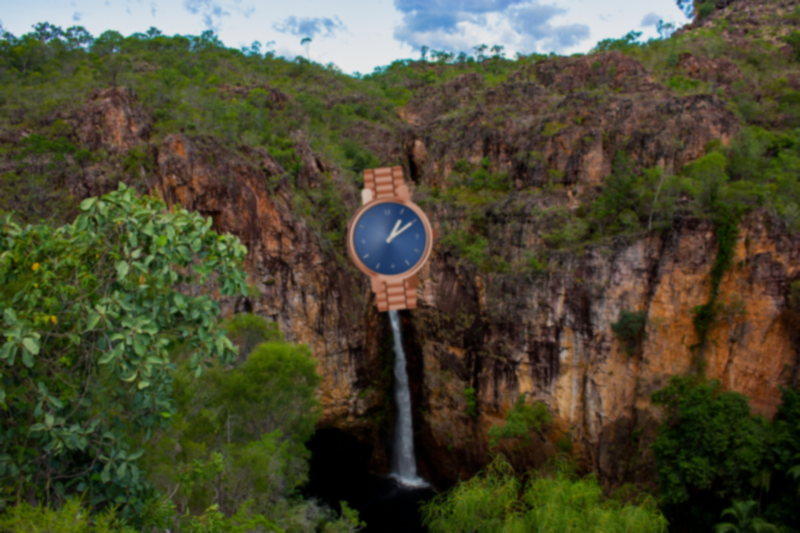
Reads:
1h10
